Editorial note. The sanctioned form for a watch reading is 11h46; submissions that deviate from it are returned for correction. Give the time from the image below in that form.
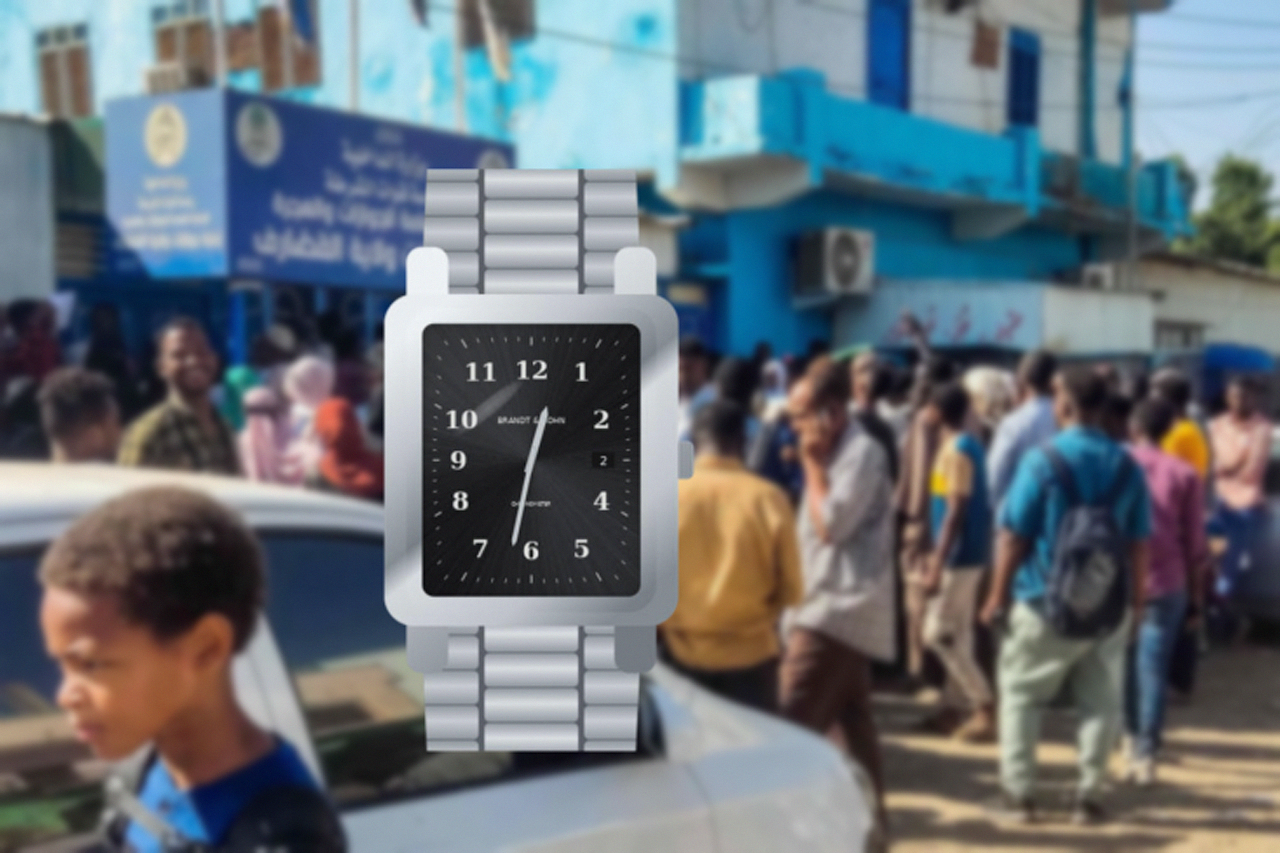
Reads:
12h32
